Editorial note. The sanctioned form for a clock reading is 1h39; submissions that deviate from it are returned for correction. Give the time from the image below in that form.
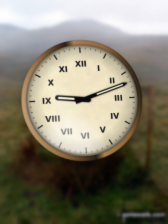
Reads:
9h12
